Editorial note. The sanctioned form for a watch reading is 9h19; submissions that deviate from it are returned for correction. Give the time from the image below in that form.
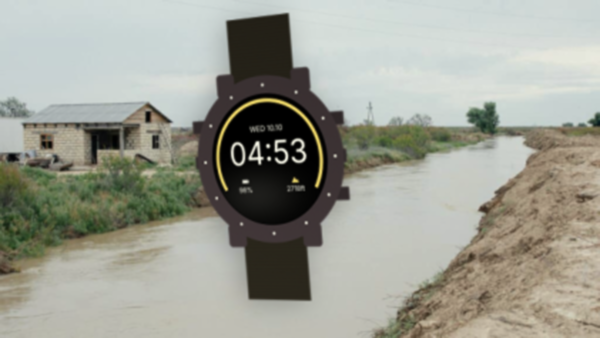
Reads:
4h53
